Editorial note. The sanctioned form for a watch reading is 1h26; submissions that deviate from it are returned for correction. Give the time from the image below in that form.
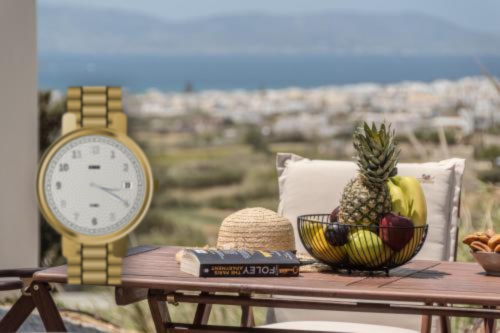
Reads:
3h20
